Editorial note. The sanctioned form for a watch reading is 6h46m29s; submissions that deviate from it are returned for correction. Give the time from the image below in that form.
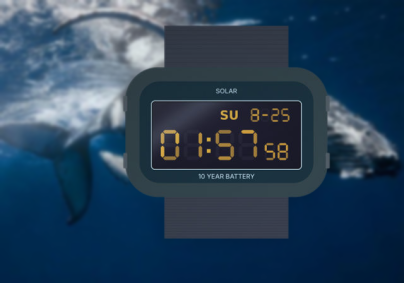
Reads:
1h57m58s
